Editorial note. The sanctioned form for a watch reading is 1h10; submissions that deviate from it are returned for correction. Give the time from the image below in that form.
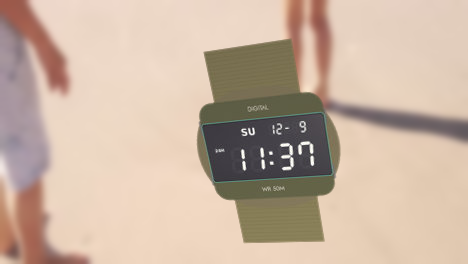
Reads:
11h37
